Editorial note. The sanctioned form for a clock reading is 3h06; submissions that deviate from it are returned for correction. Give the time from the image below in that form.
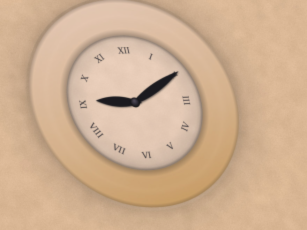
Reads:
9h10
